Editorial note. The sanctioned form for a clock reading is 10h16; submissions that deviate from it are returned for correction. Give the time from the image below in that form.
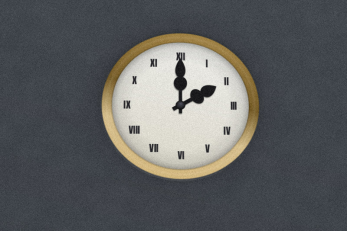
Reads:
2h00
